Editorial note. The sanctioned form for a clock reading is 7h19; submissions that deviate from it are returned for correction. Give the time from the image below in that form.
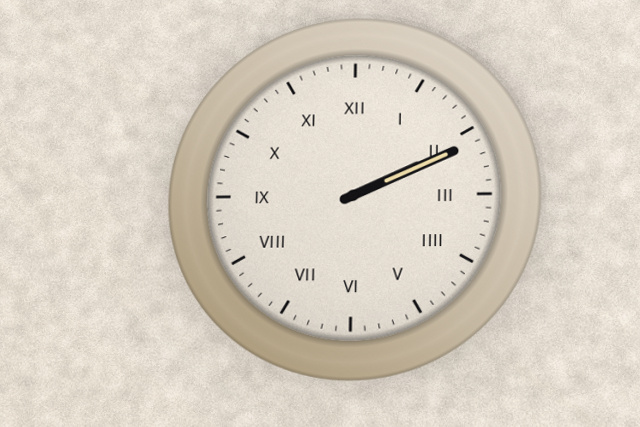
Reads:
2h11
